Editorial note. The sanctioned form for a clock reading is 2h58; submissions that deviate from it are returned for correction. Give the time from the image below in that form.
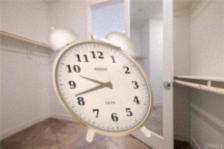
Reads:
9h42
